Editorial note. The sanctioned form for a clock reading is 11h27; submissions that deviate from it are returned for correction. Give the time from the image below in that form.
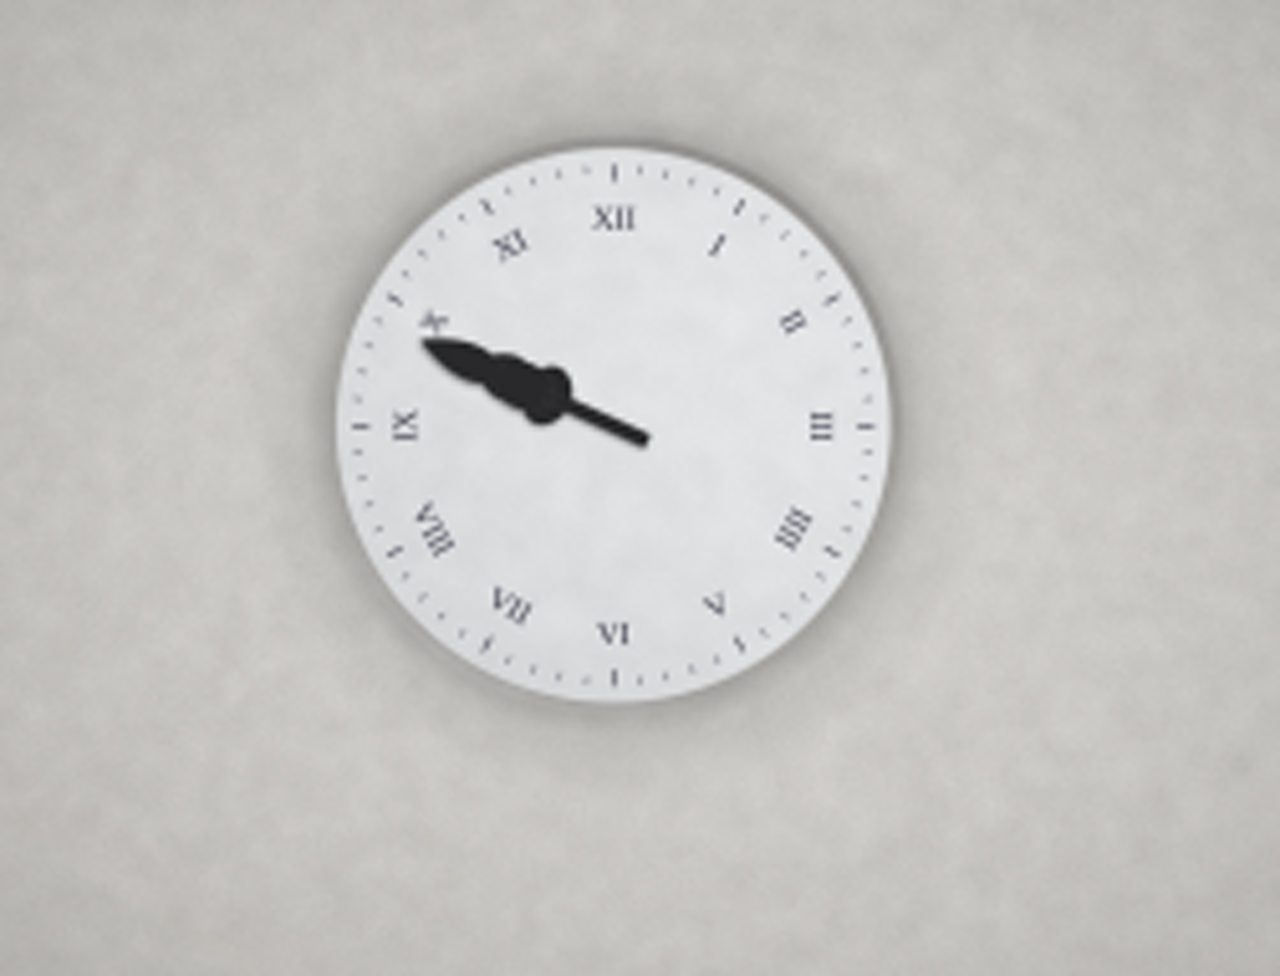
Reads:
9h49
